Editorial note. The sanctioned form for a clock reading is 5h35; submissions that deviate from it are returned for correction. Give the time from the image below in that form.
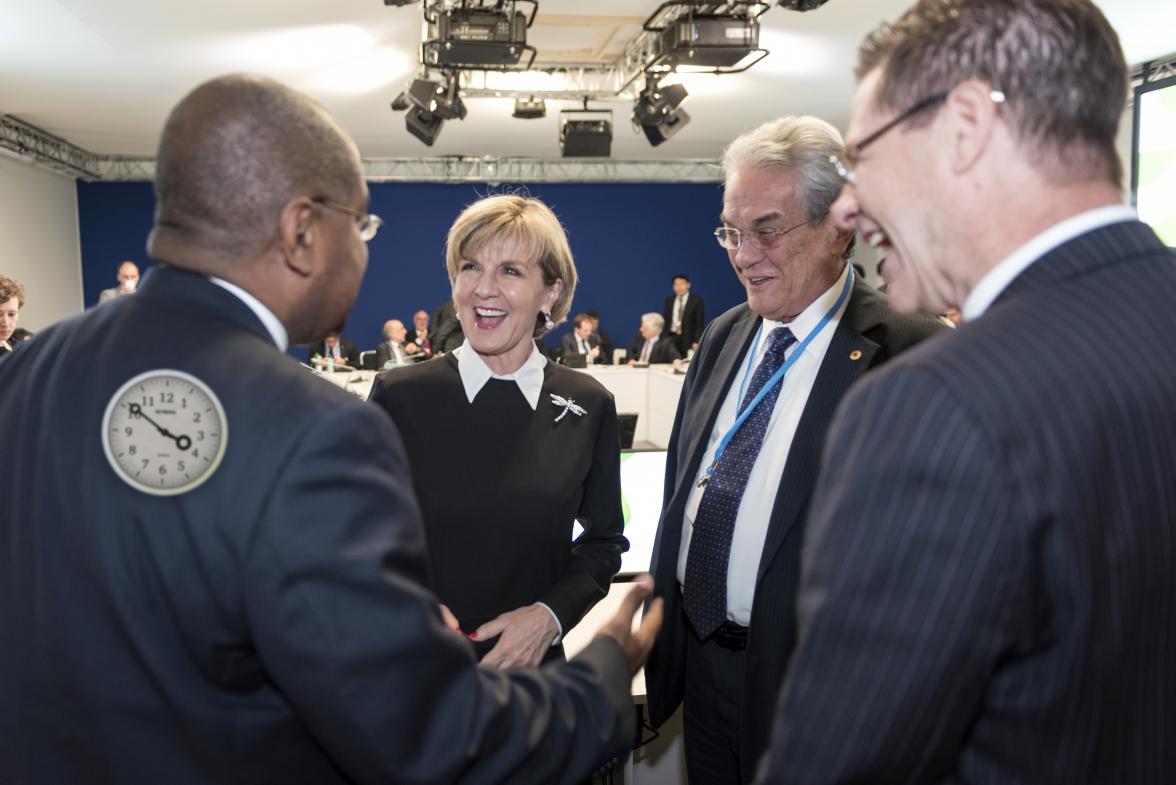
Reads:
3h51
